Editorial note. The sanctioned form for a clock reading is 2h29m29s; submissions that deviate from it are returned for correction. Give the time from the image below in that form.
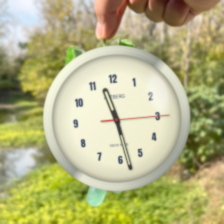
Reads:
11h28m15s
